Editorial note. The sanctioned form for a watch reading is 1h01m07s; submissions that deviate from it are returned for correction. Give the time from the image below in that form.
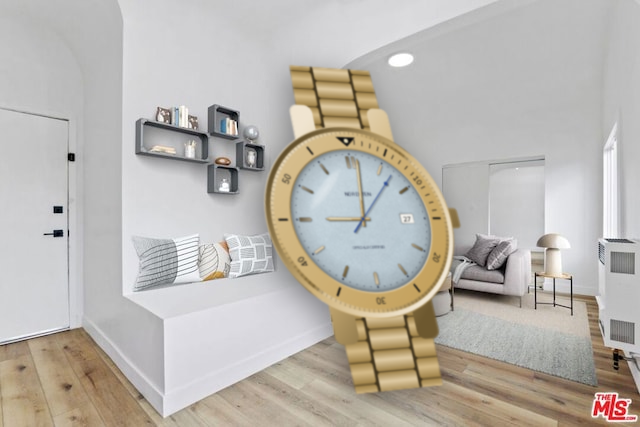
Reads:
9h01m07s
